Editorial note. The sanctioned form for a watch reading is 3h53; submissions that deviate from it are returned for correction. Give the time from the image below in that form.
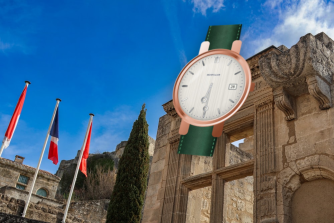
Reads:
6h30
